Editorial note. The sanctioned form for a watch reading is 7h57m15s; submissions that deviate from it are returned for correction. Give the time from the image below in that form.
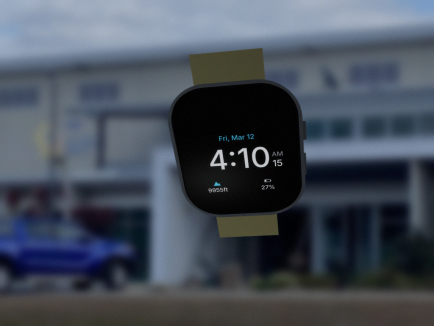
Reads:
4h10m15s
